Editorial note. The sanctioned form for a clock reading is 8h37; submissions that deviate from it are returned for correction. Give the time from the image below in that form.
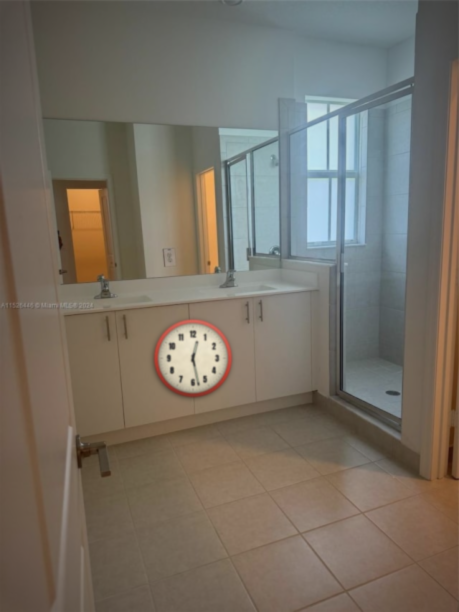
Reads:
12h28
